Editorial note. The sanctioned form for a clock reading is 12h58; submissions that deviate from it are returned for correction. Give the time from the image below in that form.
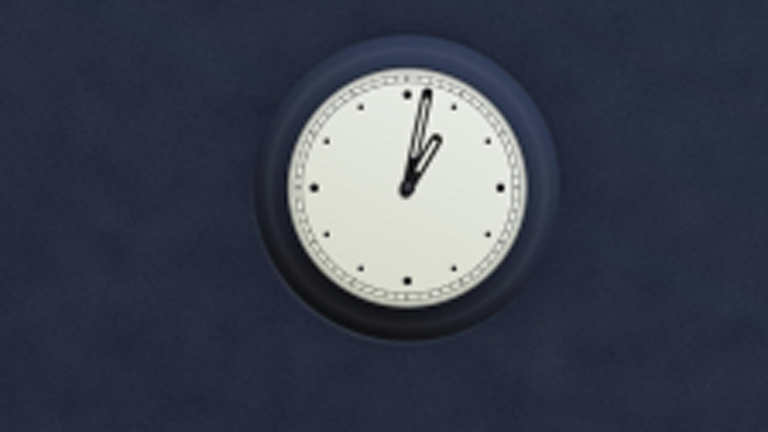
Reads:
1h02
